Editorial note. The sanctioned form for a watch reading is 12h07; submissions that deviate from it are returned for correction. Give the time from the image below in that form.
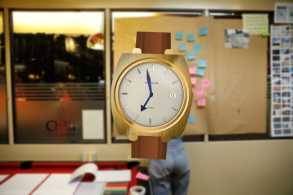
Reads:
6h58
